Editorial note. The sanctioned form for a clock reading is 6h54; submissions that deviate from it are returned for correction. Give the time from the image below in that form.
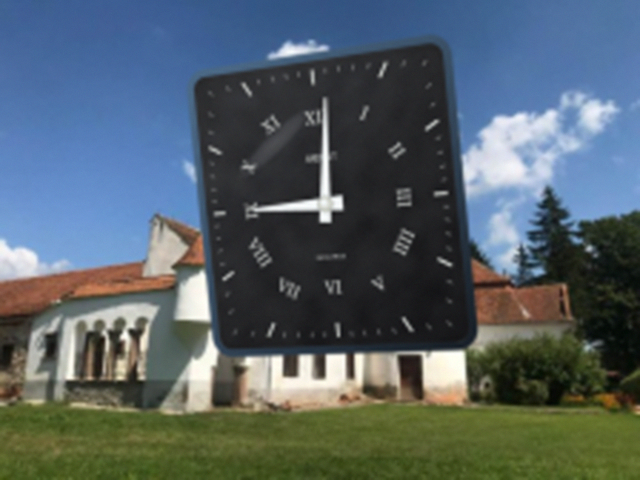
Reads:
9h01
